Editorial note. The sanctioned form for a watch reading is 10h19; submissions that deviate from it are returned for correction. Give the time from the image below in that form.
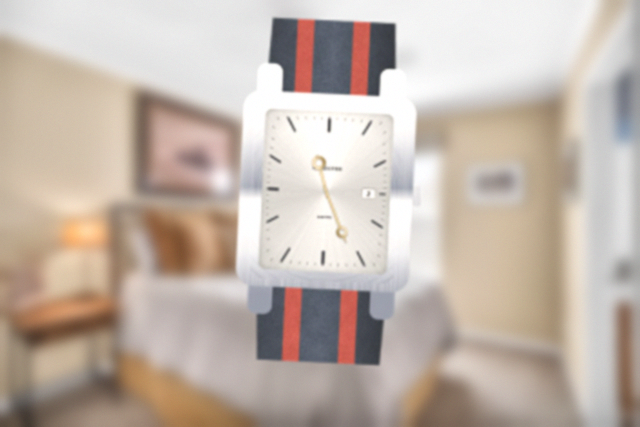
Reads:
11h26
